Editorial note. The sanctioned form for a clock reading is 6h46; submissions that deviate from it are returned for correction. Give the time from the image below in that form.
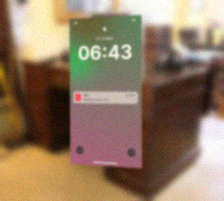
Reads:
6h43
